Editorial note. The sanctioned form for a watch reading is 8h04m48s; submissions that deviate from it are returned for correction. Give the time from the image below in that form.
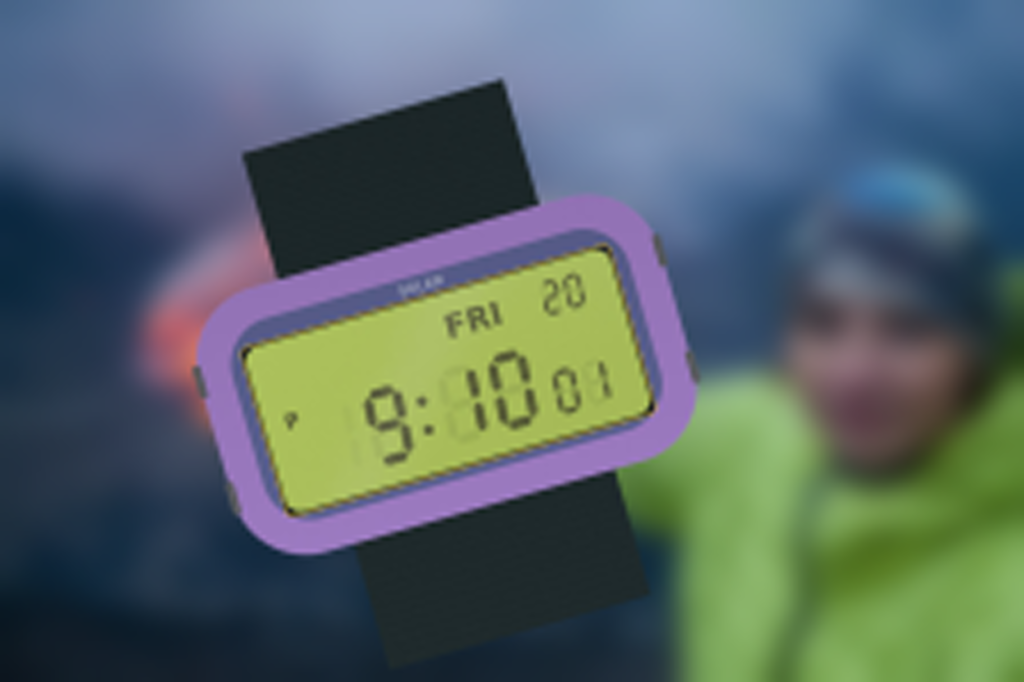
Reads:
9h10m01s
